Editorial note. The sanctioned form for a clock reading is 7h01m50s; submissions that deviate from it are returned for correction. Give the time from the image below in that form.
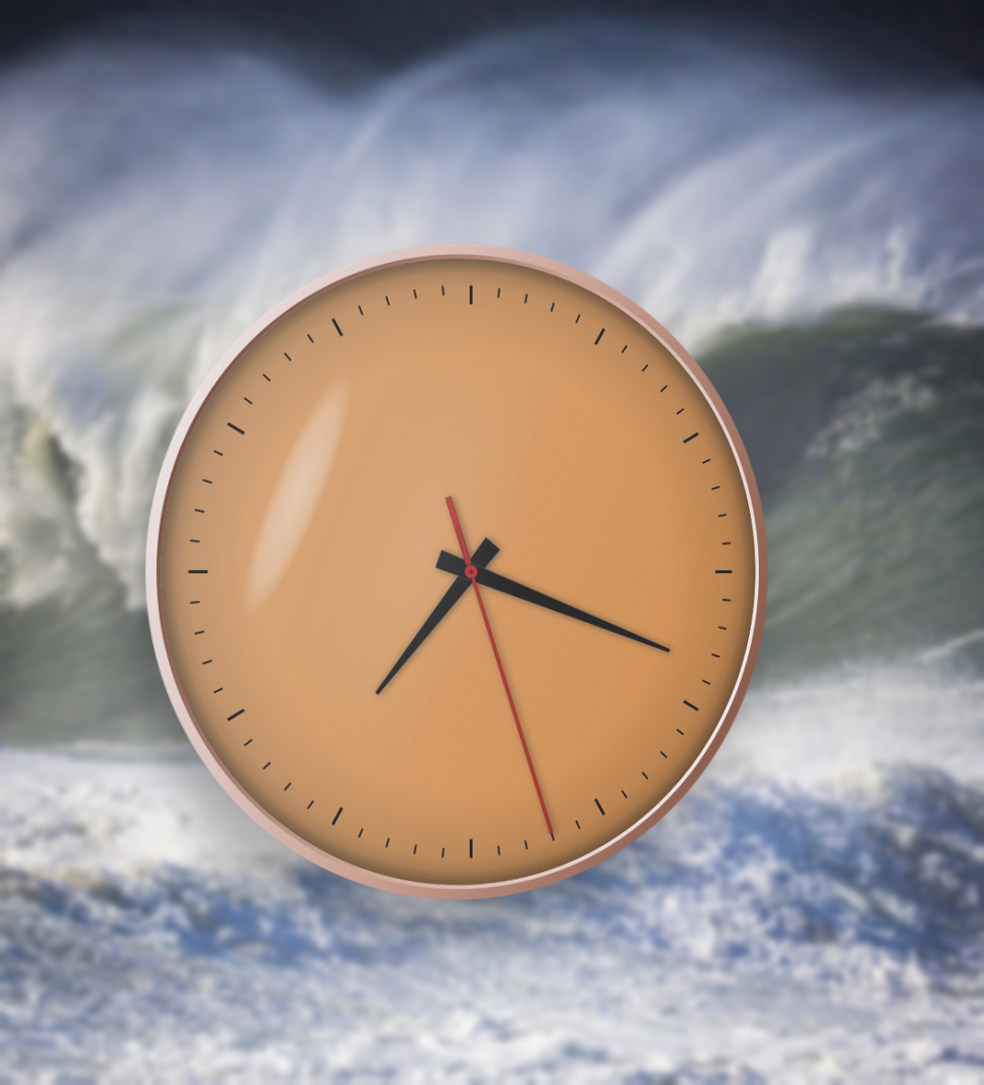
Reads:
7h18m27s
